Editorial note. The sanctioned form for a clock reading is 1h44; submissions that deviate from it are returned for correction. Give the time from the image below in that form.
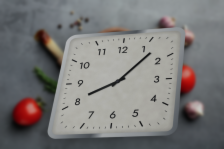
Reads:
8h07
